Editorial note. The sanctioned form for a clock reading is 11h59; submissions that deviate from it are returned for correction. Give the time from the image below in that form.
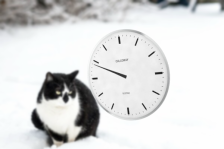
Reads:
9h49
